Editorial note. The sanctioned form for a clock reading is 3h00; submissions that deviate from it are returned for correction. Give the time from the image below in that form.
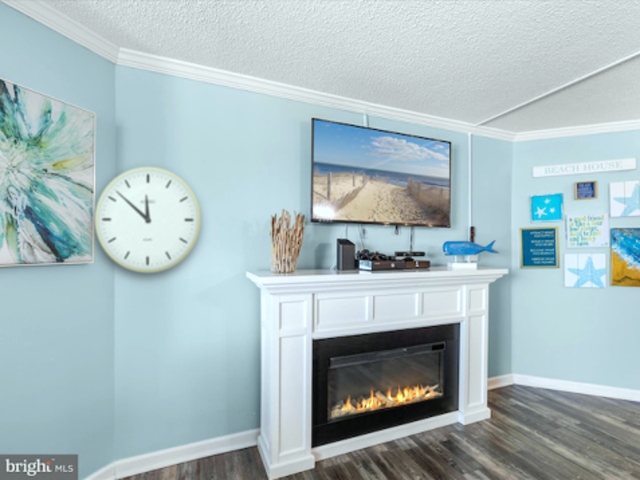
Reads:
11h52
